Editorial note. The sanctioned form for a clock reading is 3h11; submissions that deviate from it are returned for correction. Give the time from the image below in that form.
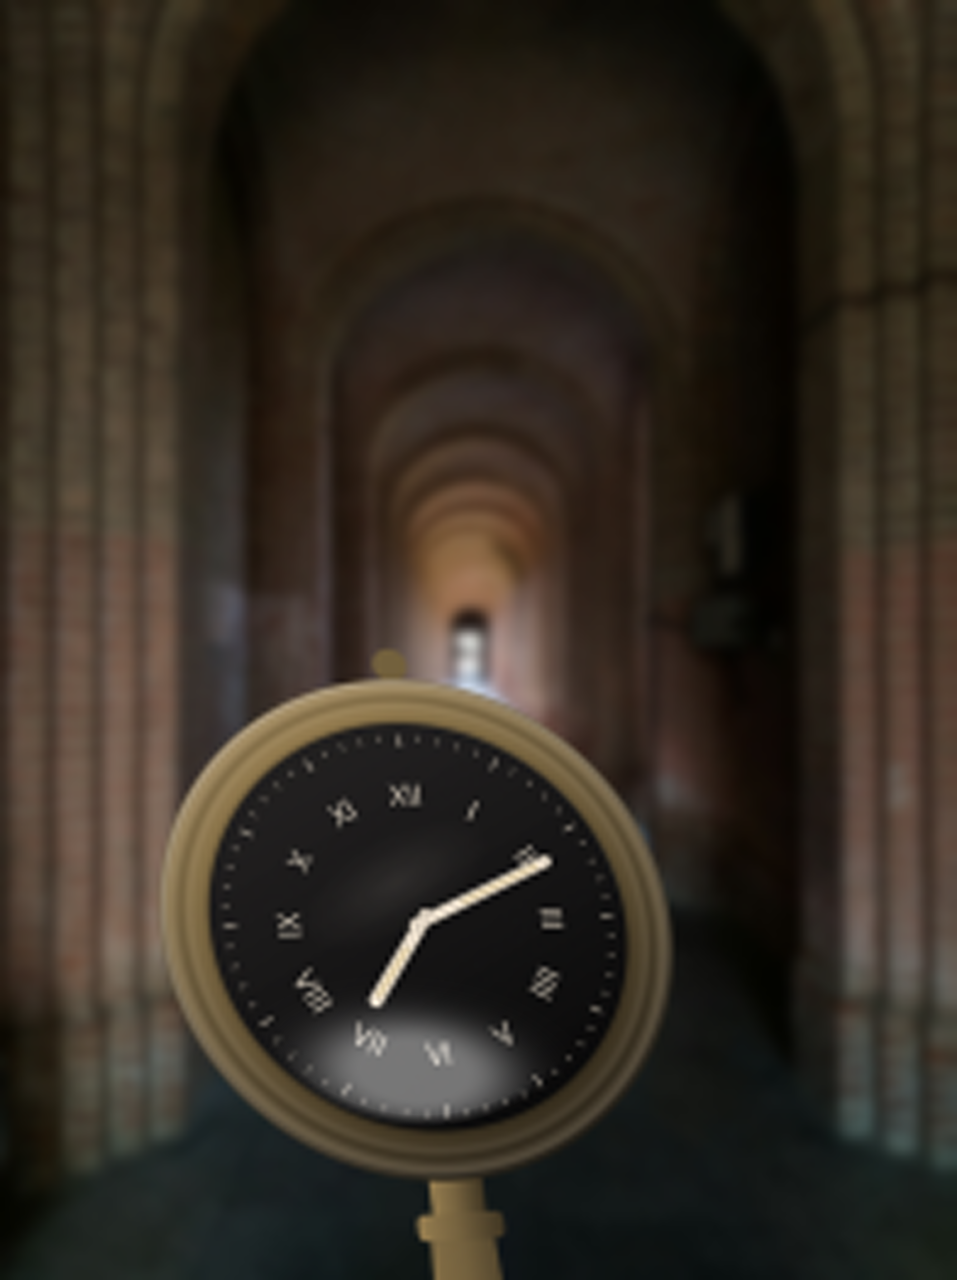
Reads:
7h11
